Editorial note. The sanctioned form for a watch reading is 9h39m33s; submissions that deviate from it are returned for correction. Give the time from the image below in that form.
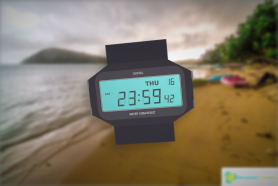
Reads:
23h59m42s
